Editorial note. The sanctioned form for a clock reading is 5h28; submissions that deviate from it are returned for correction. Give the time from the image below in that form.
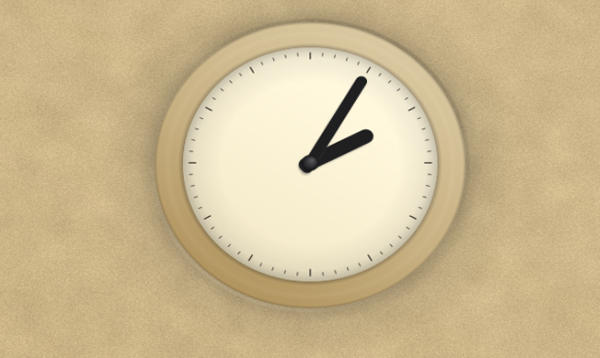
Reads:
2h05
